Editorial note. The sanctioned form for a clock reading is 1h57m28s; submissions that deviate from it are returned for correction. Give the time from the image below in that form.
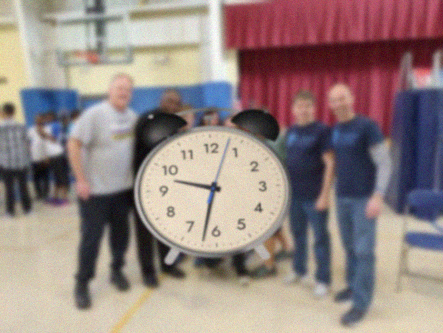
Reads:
9h32m03s
